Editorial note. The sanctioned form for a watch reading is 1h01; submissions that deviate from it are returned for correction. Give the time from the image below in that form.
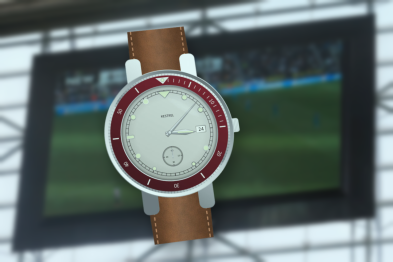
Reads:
3h08
